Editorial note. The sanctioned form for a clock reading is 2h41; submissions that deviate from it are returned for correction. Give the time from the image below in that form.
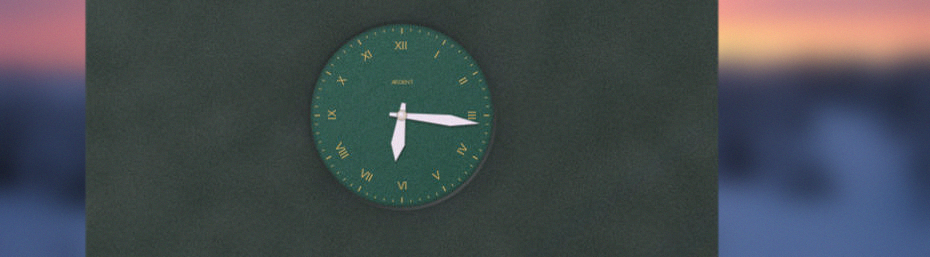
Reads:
6h16
